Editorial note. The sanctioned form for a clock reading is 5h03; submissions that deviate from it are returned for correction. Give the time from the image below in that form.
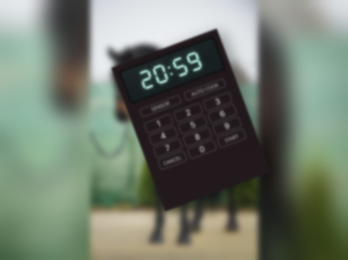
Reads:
20h59
